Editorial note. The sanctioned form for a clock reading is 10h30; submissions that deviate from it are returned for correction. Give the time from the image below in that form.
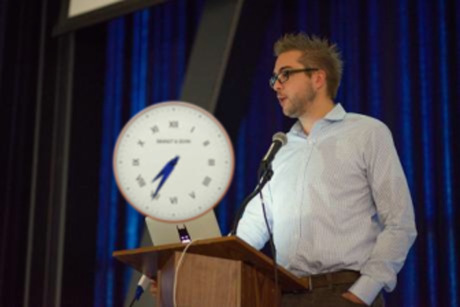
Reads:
7h35
